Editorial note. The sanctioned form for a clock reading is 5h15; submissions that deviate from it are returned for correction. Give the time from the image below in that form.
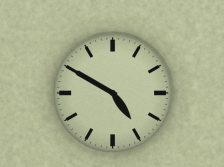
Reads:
4h50
